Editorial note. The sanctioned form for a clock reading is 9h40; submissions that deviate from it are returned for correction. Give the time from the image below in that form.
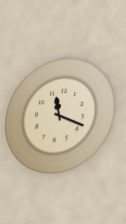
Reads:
11h18
